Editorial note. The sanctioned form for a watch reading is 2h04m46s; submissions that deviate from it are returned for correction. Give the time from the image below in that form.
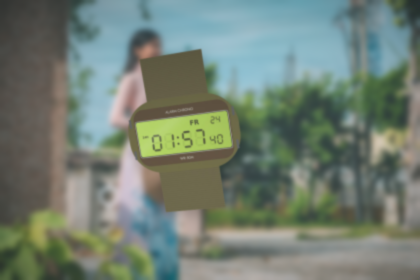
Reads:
1h57m40s
